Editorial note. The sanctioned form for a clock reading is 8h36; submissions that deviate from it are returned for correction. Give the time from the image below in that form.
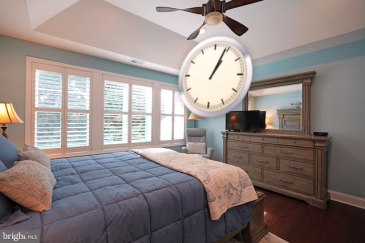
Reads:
1h04
